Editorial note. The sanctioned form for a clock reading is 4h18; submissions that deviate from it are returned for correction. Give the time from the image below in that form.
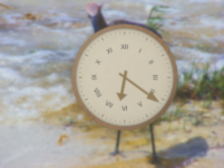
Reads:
6h21
